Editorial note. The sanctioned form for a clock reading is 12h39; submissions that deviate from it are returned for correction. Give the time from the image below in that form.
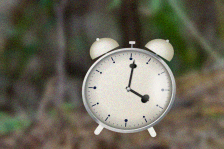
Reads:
4h01
